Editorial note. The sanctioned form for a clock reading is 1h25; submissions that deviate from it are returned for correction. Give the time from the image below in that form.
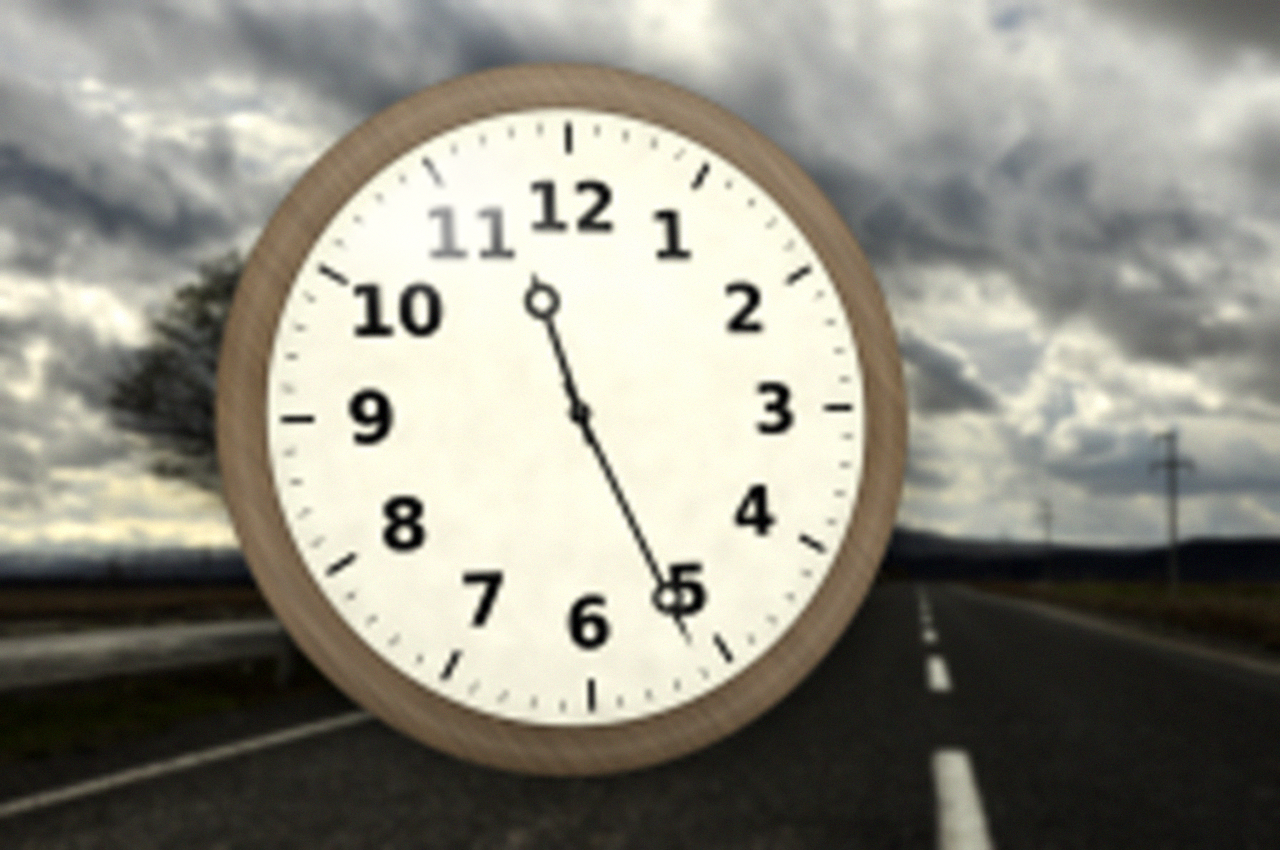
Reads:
11h26
